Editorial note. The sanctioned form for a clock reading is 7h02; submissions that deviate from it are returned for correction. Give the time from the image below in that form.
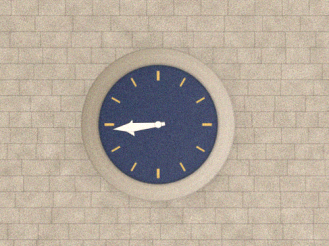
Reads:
8h44
